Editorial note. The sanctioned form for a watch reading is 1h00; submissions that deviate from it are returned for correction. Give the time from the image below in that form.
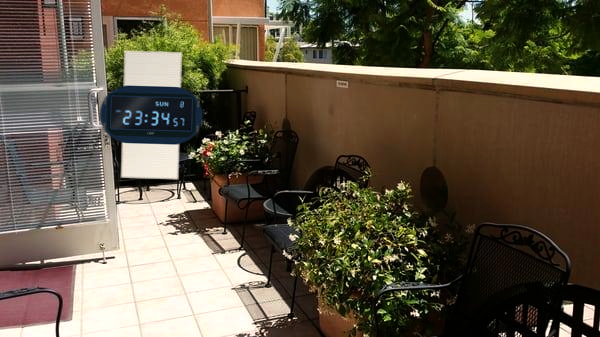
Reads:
23h34
